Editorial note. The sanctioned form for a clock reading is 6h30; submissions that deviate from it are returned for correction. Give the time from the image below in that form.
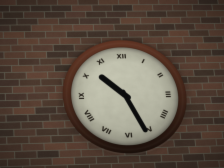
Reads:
10h26
